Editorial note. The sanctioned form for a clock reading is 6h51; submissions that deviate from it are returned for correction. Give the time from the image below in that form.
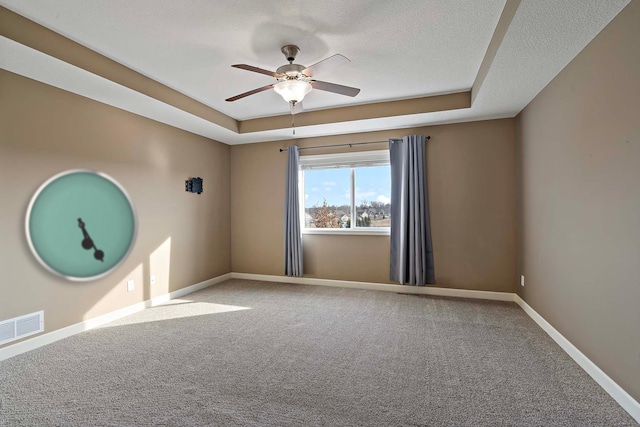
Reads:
5h25
